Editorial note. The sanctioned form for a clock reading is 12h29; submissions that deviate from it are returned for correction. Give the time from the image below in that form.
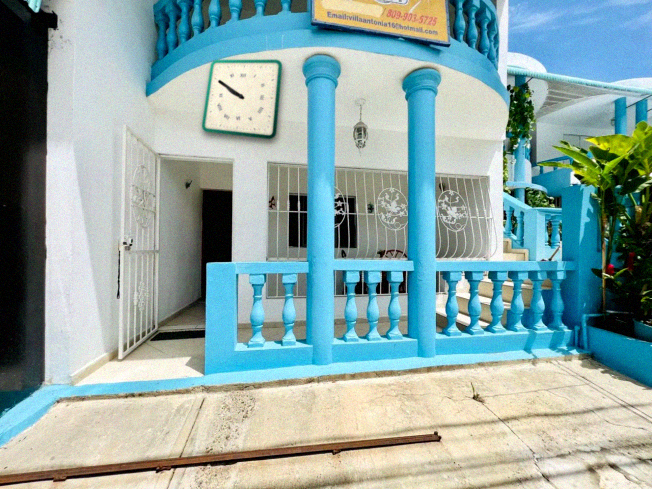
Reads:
9h50
